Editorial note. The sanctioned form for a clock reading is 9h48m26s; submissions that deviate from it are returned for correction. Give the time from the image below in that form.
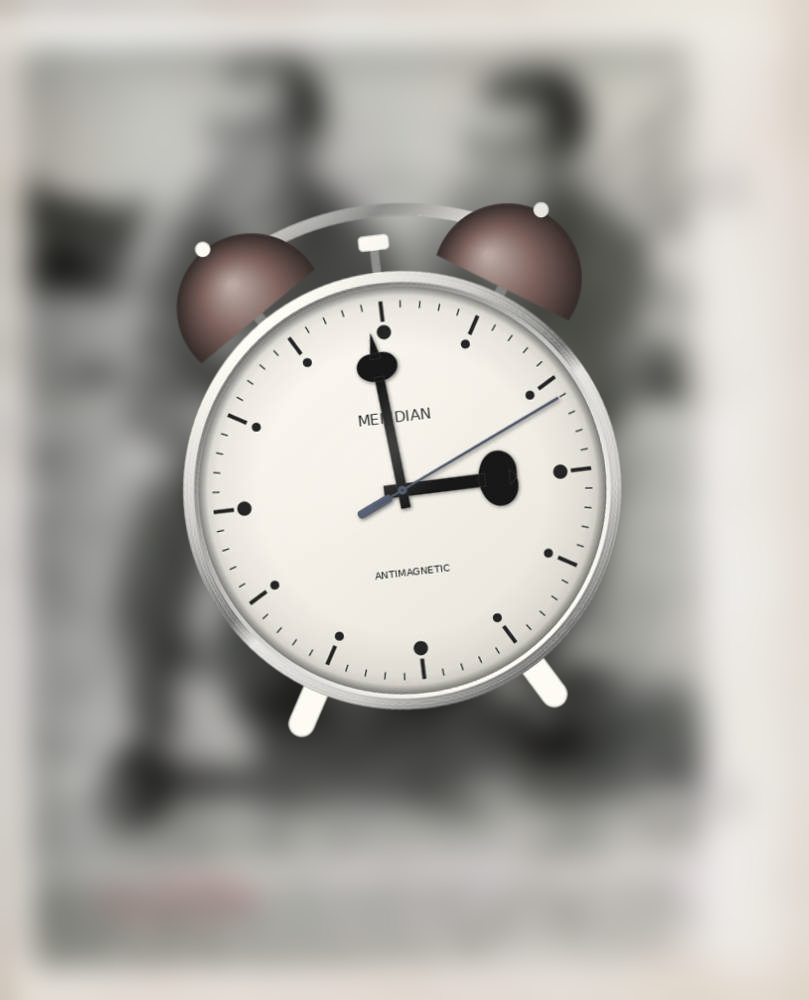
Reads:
2h59m11s
